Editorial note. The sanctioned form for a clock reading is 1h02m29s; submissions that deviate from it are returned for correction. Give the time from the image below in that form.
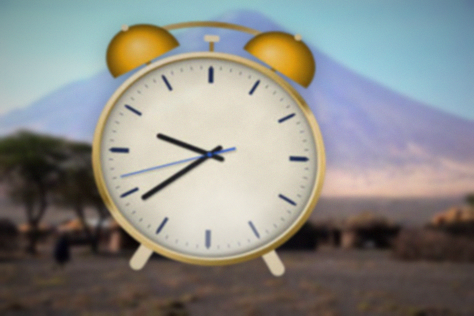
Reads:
9h38m42s
